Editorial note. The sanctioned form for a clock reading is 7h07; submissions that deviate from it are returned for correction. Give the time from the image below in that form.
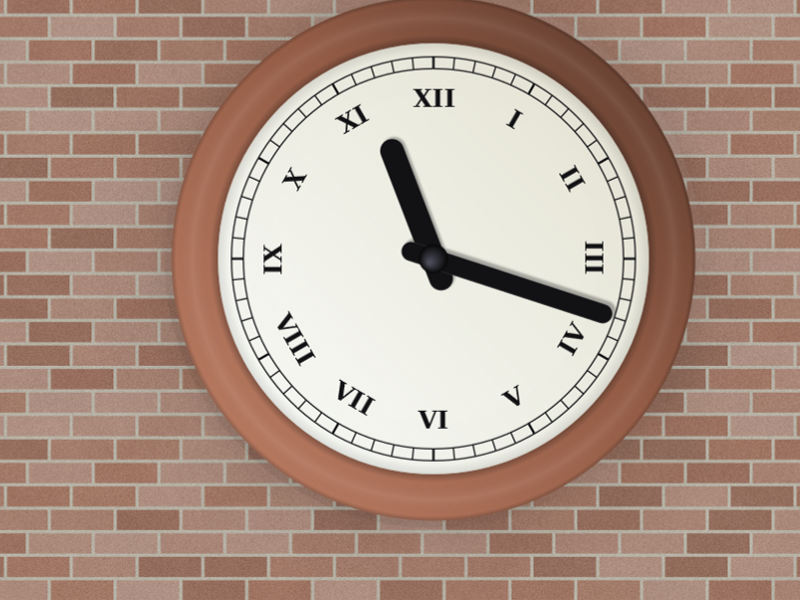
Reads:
11h18
